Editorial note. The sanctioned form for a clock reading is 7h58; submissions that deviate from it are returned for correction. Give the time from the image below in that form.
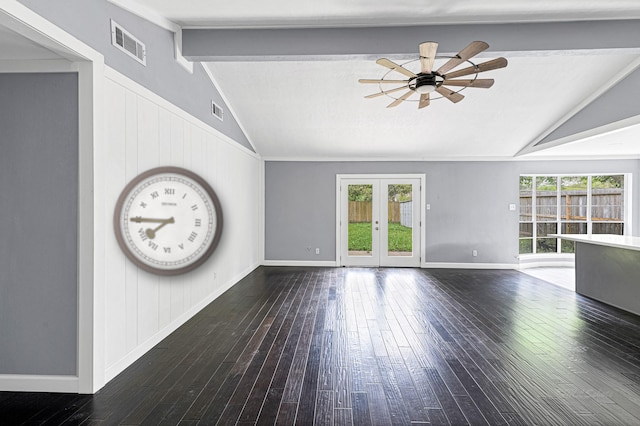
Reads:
7h45
